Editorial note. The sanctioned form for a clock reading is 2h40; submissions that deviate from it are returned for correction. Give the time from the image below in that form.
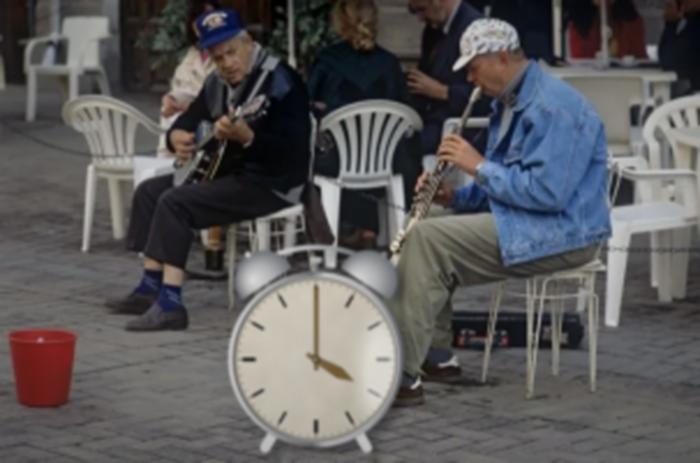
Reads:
4h00
